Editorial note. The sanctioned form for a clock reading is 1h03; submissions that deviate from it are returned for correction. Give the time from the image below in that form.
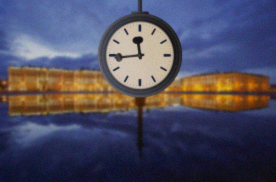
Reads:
11h44
